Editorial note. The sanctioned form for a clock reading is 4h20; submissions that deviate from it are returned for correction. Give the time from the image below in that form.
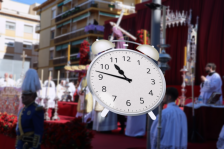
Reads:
10h47
